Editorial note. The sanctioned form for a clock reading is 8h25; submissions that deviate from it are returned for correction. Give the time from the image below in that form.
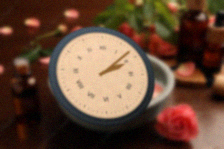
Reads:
2h08
